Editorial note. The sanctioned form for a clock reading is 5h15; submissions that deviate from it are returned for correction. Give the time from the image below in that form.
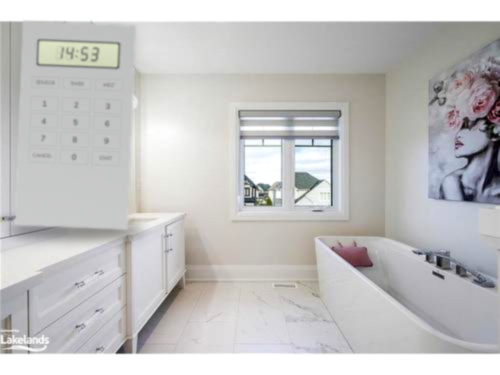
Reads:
14h53
